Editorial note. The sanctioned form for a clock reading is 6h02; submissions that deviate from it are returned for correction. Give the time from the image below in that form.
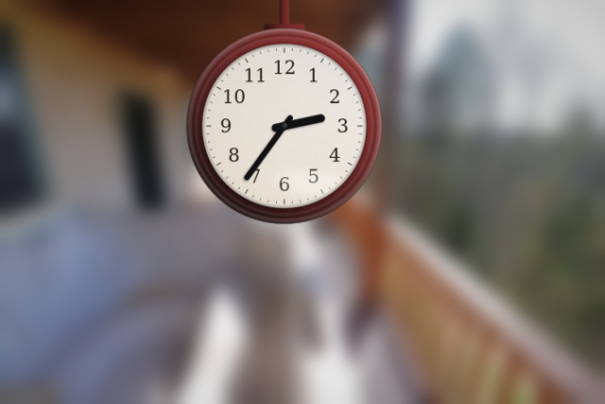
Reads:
2h36
